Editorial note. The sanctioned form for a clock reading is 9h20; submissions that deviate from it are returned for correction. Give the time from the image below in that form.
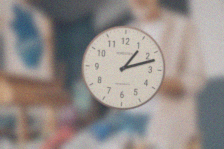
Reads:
1h12
